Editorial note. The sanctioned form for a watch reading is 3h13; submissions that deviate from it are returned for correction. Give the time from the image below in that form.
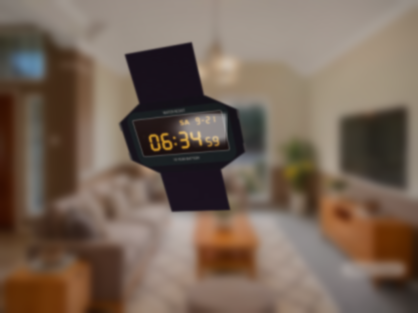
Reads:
6h34
